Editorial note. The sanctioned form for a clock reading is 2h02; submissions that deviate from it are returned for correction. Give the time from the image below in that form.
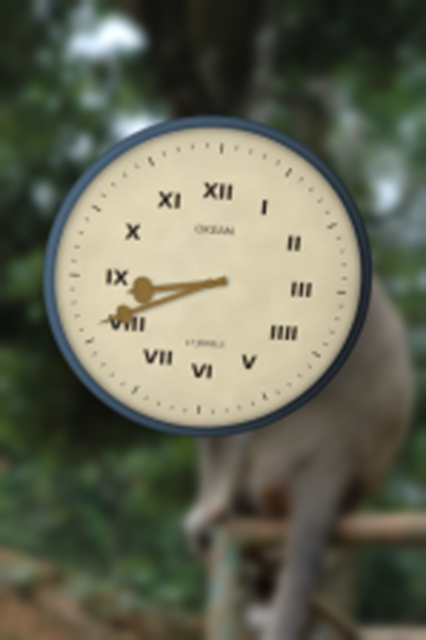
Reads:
8h41
